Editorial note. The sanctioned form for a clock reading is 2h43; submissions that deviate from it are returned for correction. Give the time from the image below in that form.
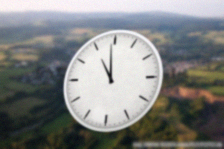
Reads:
10h59
